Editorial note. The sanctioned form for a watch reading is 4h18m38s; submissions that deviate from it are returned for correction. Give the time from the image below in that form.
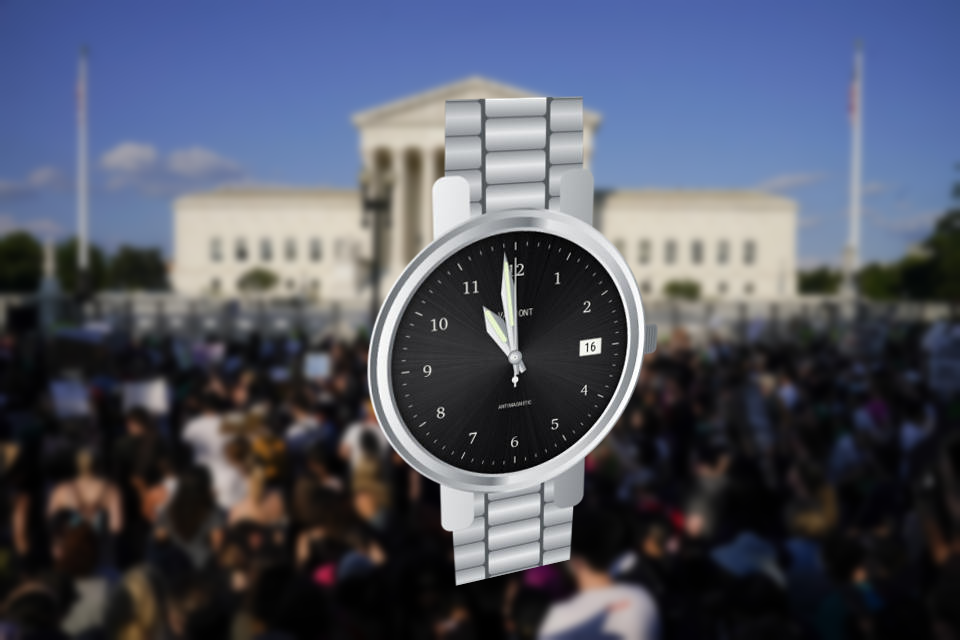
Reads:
10h59m00s
